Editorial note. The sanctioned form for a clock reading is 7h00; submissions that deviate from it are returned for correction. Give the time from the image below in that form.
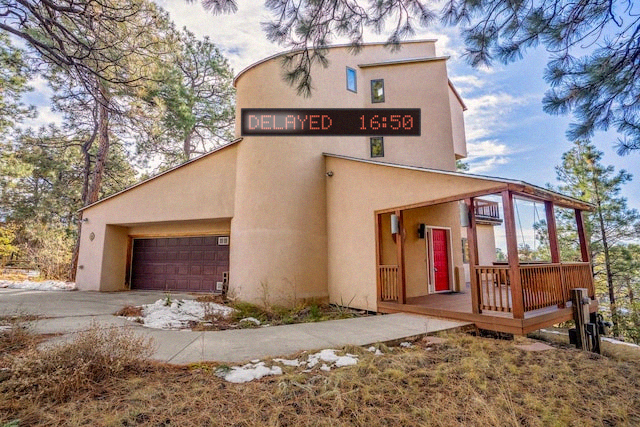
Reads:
16h50
